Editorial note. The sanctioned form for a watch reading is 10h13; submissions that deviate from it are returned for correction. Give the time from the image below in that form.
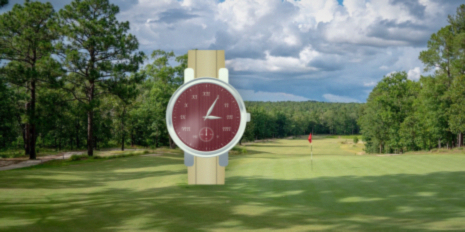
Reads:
3h05
